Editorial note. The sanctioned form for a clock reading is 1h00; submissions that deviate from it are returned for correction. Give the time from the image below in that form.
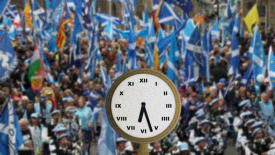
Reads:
6h27
